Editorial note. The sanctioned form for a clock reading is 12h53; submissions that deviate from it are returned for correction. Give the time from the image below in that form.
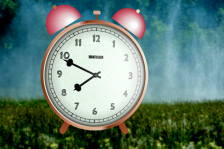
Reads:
7h49
